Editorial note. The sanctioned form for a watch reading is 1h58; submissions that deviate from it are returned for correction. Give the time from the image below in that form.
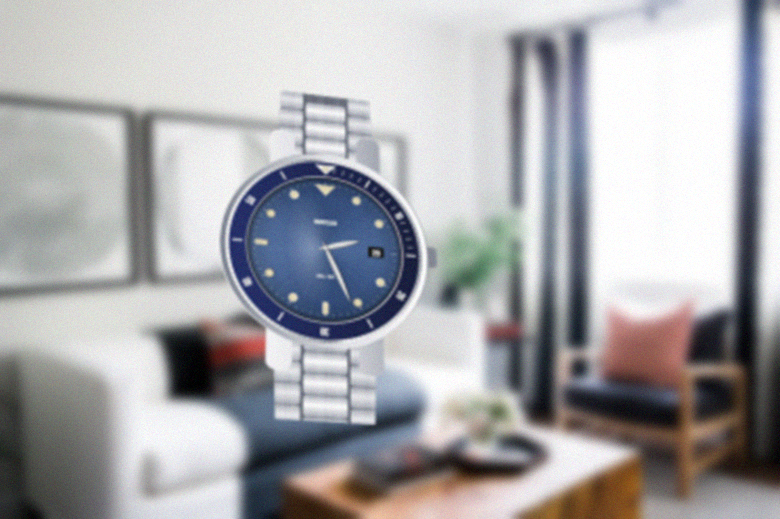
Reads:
2h26
